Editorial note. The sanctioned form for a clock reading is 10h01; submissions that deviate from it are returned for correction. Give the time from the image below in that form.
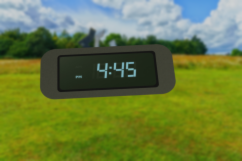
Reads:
4h45
